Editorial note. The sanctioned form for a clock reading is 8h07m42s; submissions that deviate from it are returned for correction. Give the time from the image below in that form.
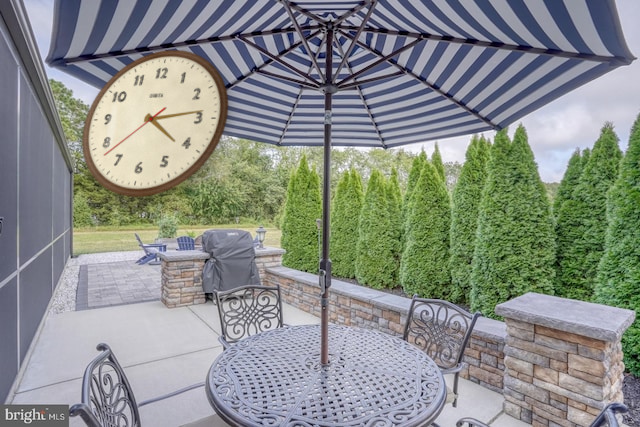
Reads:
4h13m38s
